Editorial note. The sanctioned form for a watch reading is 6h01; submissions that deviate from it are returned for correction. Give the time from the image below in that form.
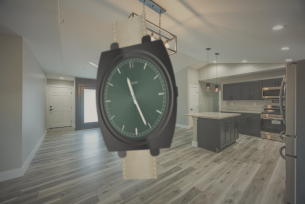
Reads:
11h26
